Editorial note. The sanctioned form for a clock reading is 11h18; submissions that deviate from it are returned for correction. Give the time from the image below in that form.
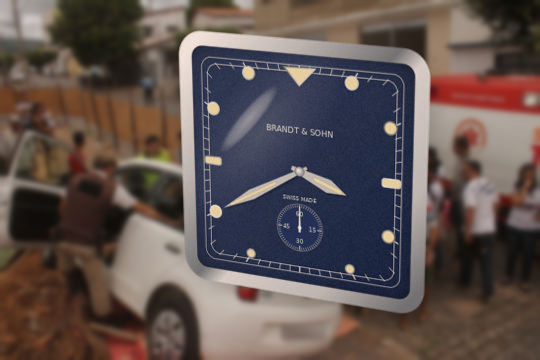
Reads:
3h40
